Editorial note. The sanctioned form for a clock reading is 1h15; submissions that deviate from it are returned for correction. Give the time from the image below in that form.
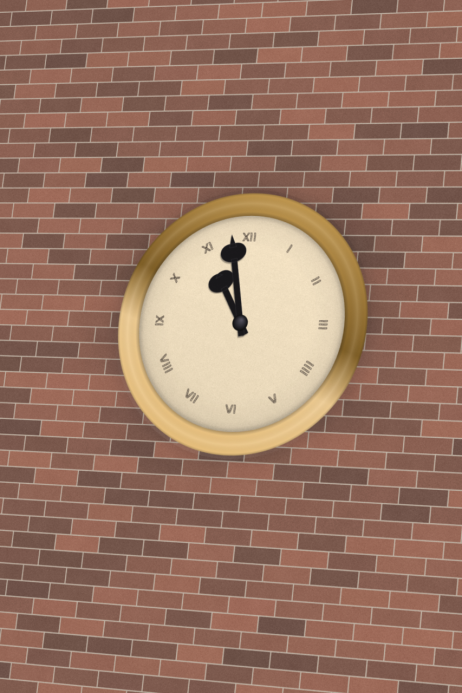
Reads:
10h58
